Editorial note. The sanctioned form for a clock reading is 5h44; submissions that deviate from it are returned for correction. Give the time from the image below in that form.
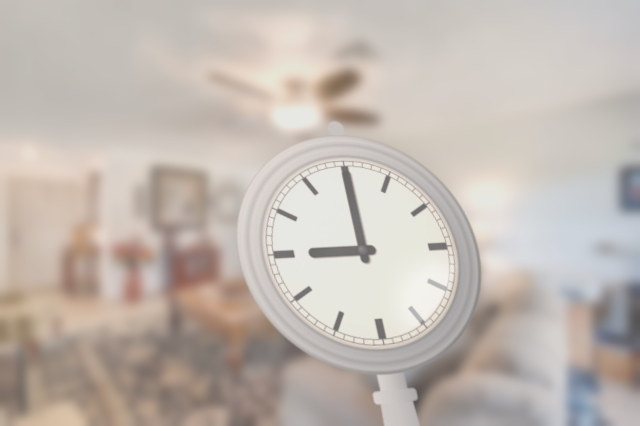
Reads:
9h00
